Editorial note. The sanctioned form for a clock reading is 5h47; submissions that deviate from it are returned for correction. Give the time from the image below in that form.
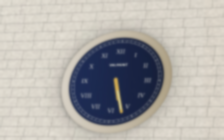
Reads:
5h27
